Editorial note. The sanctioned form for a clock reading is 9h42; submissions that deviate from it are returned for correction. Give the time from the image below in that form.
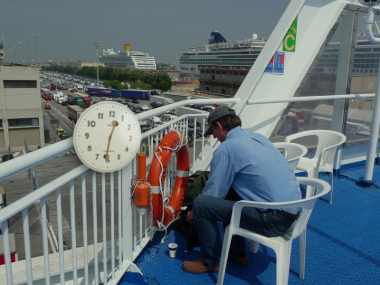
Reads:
12h31
